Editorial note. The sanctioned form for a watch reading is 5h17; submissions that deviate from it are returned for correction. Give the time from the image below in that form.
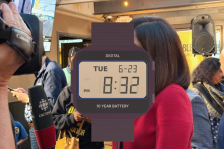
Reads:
8h32
